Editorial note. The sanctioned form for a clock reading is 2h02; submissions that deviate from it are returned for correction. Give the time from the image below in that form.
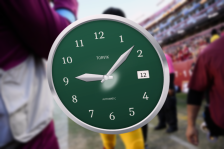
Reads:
9h08
